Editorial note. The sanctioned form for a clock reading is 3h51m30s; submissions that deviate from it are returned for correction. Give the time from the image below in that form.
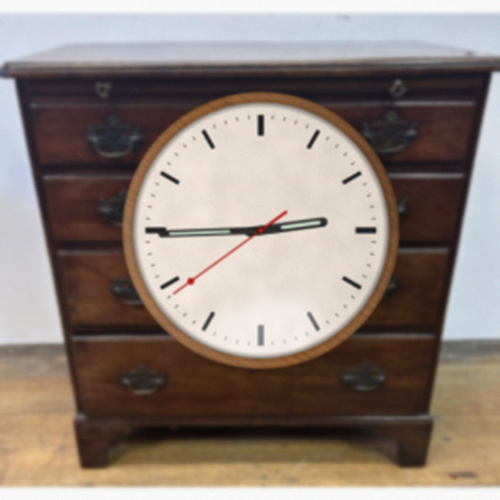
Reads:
2h44m39s
